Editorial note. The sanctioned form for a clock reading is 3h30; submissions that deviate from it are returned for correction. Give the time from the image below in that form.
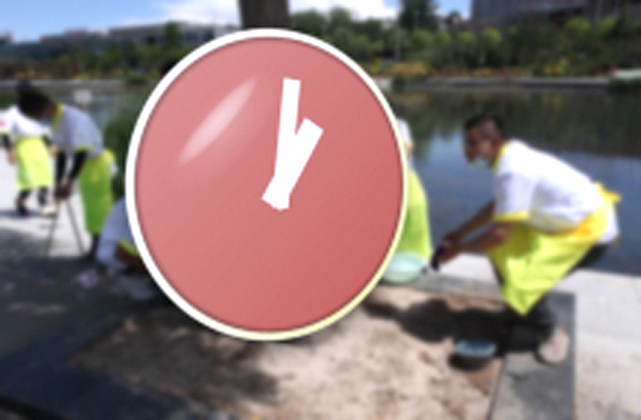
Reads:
1h01
